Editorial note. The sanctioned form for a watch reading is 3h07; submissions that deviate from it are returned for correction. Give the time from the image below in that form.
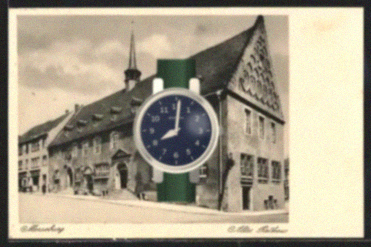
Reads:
8h01
